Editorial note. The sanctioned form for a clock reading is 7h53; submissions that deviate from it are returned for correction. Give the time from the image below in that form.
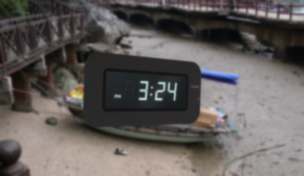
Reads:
3h24
